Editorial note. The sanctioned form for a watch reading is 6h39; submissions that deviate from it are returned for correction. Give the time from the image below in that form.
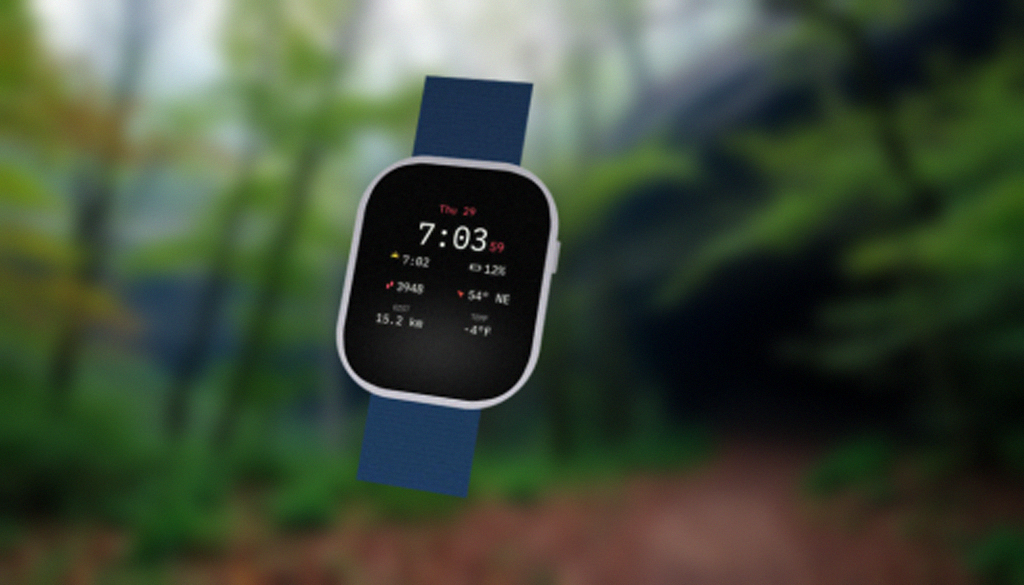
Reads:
7h03
